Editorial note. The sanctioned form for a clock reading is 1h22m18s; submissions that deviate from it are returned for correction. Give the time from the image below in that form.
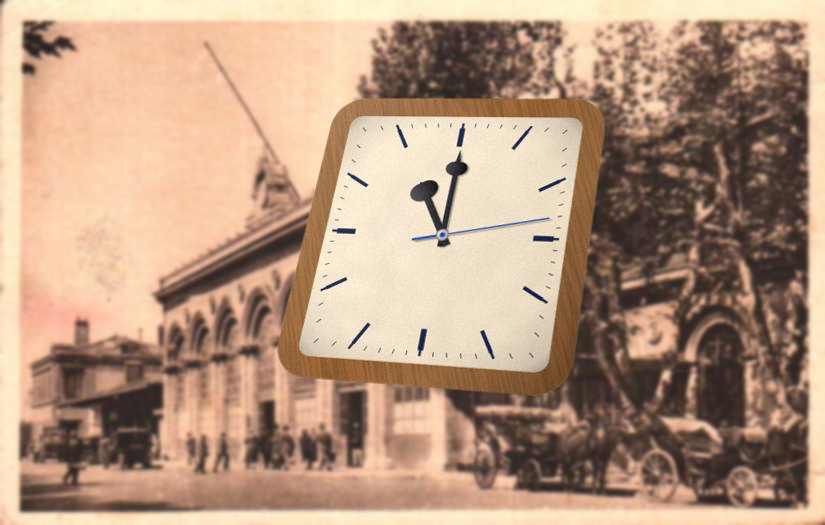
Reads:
11h00m13s
